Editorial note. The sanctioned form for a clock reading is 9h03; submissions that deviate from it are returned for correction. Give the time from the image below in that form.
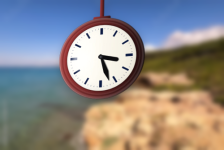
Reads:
3h27
